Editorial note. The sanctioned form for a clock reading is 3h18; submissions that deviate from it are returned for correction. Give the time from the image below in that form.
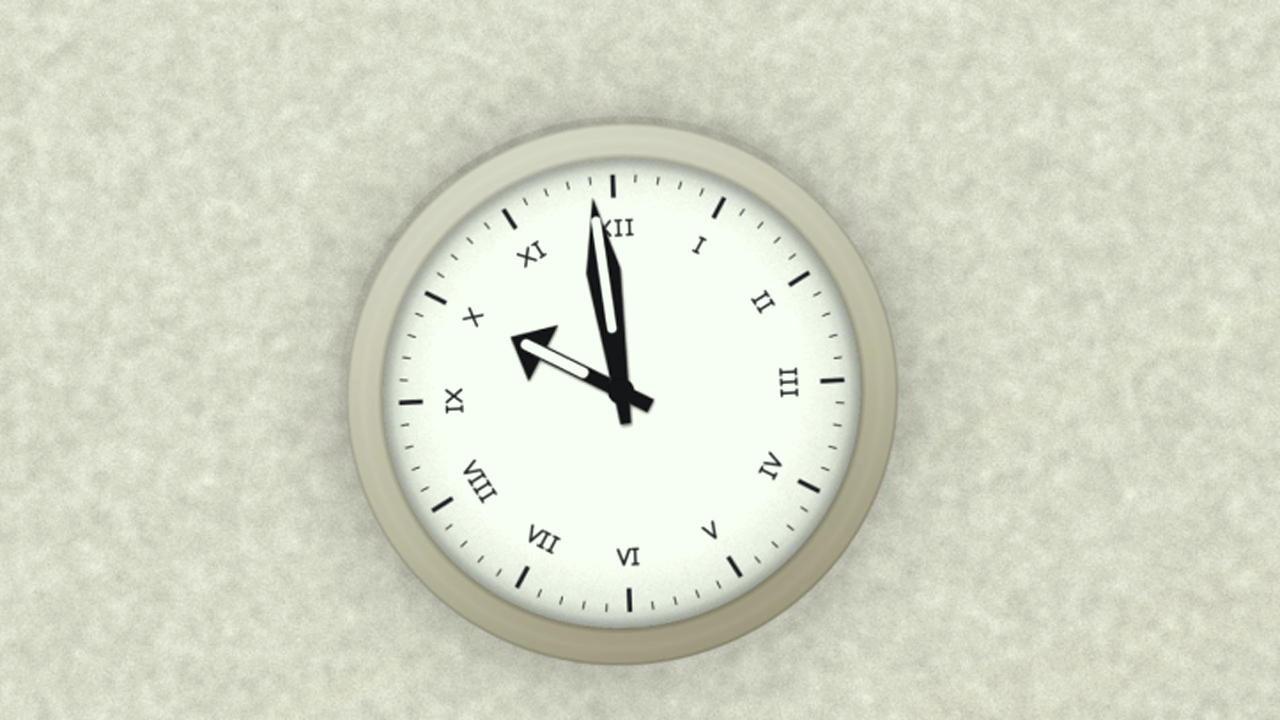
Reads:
9h59
